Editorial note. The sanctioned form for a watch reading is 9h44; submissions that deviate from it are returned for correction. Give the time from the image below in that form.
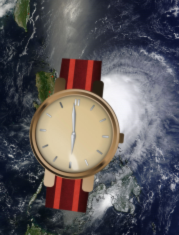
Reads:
5h59
